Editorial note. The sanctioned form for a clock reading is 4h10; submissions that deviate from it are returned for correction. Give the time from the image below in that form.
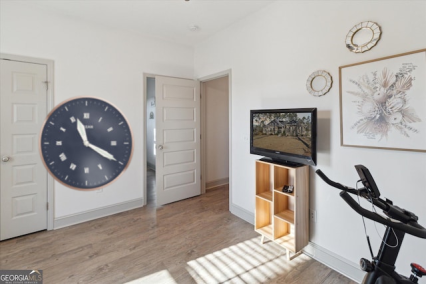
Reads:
11h20
